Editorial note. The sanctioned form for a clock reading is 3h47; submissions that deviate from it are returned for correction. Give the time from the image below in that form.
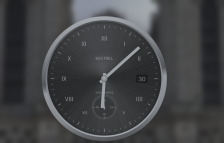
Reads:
6h08
